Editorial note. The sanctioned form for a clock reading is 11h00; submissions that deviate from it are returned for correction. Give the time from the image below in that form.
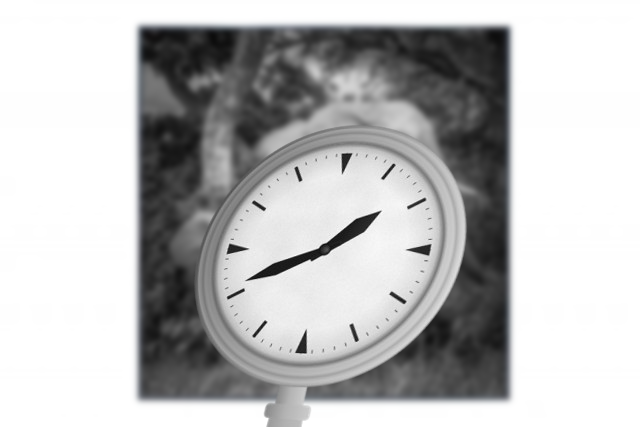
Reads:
1h41
